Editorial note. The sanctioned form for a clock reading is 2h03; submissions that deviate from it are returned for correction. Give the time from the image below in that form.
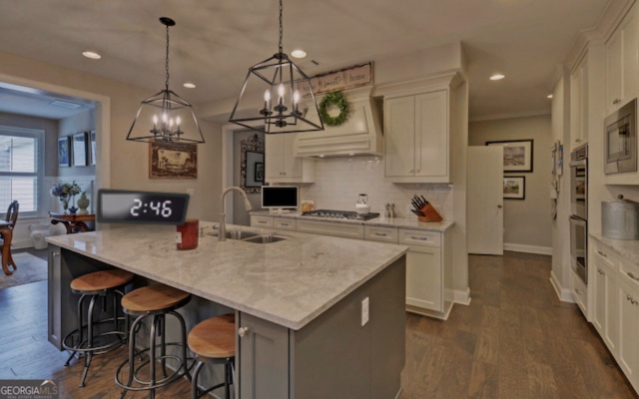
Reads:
2h46
